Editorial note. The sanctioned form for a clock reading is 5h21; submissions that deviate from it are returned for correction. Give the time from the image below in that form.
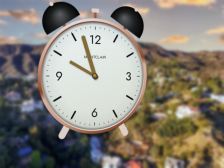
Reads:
9h57
